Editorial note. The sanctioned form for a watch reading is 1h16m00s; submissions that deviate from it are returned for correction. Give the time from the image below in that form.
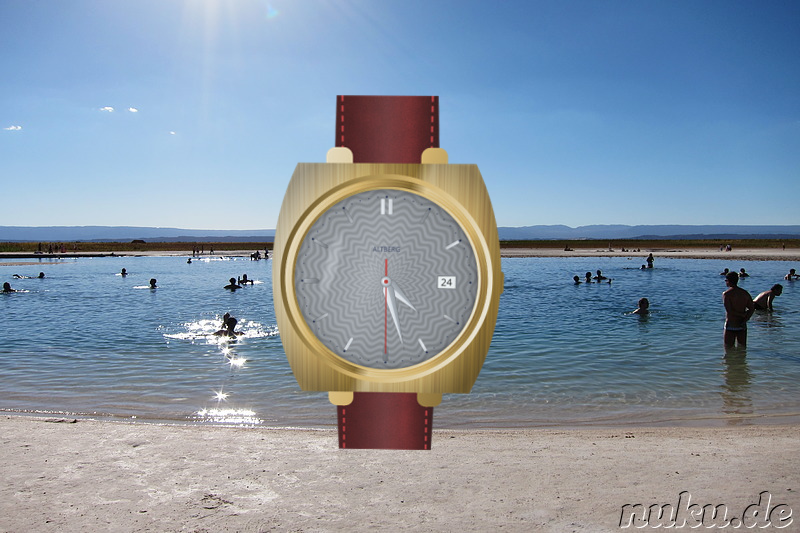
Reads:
4h27m30s
